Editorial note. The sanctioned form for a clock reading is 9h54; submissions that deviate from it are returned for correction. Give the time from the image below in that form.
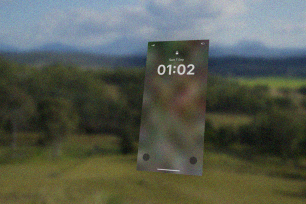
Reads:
1h02
